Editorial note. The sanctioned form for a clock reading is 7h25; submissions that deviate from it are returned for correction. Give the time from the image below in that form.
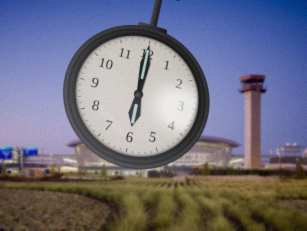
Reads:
6h00
